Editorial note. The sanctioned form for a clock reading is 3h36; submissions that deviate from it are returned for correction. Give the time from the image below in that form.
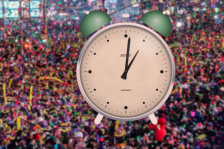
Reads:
1h01
